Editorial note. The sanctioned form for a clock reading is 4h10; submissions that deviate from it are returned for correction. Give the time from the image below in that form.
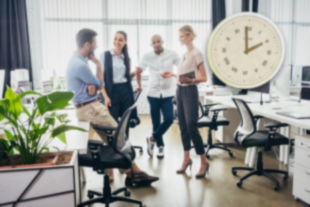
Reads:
1h59
